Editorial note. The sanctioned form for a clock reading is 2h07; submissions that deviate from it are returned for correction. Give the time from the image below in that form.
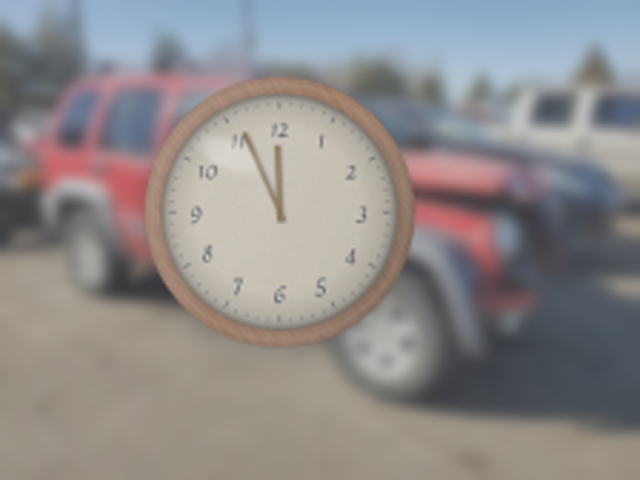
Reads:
11h56
